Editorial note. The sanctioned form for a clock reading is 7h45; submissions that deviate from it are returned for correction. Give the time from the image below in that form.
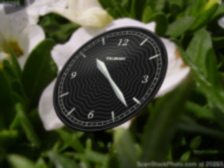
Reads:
10h22
